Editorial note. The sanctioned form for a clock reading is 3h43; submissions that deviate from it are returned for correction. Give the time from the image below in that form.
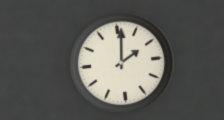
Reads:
2h01
